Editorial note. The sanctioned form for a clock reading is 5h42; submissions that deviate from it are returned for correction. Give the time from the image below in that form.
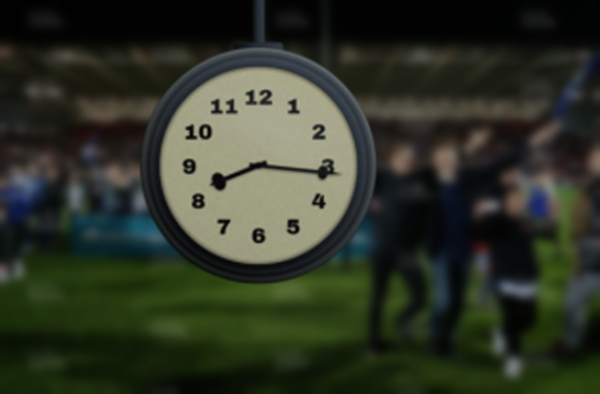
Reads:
8h16
